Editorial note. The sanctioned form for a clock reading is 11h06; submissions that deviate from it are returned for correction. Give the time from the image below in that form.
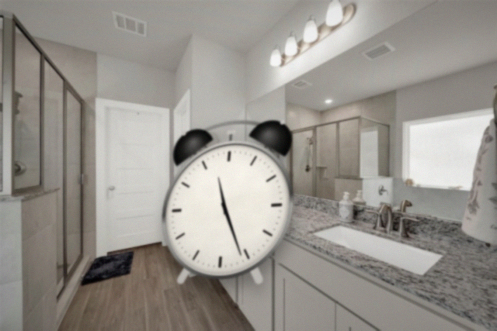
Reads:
11h26
